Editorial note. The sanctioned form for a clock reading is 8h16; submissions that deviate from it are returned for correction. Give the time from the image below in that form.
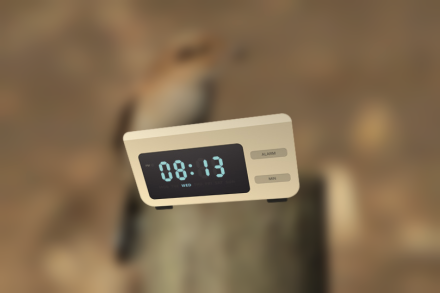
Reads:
8h13
